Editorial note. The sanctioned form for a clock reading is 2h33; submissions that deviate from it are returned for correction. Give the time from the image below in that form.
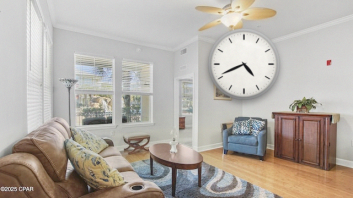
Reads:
4h41
